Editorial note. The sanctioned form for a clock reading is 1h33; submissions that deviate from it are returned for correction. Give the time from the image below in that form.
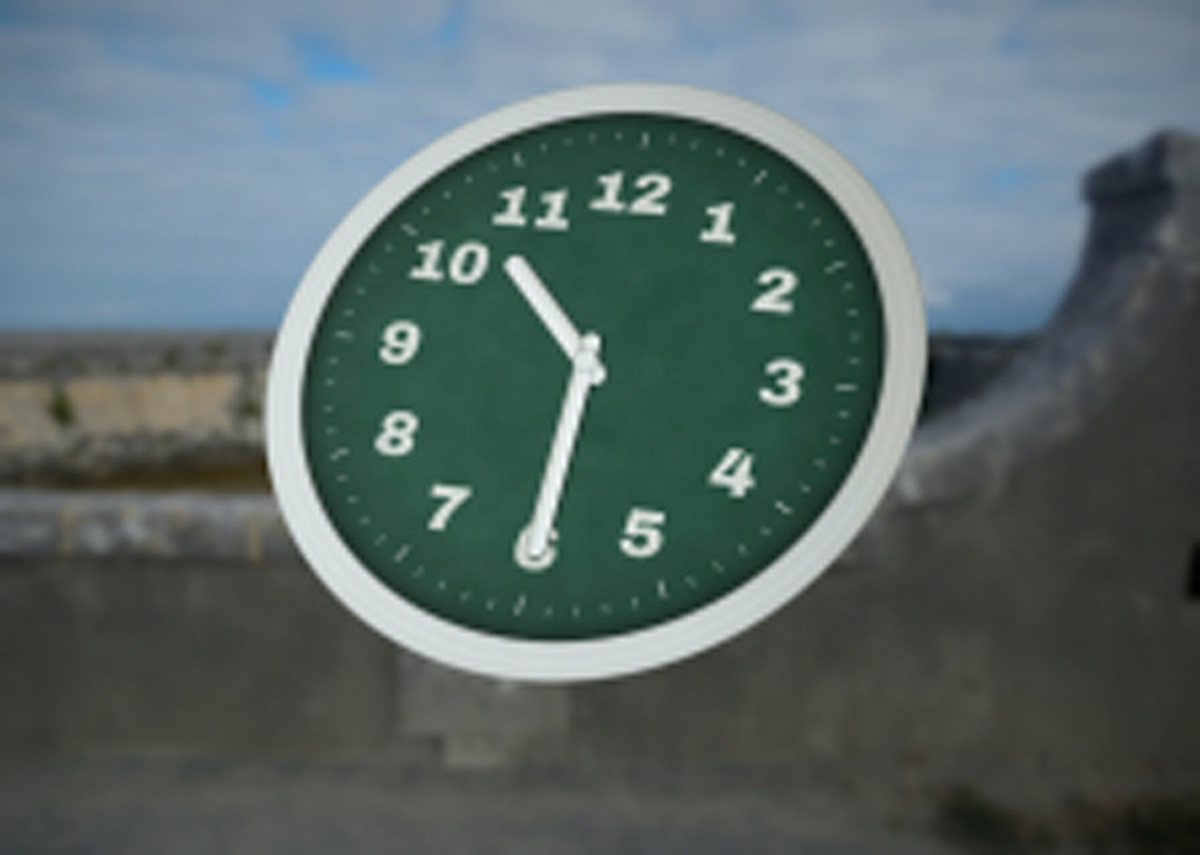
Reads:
10h30
